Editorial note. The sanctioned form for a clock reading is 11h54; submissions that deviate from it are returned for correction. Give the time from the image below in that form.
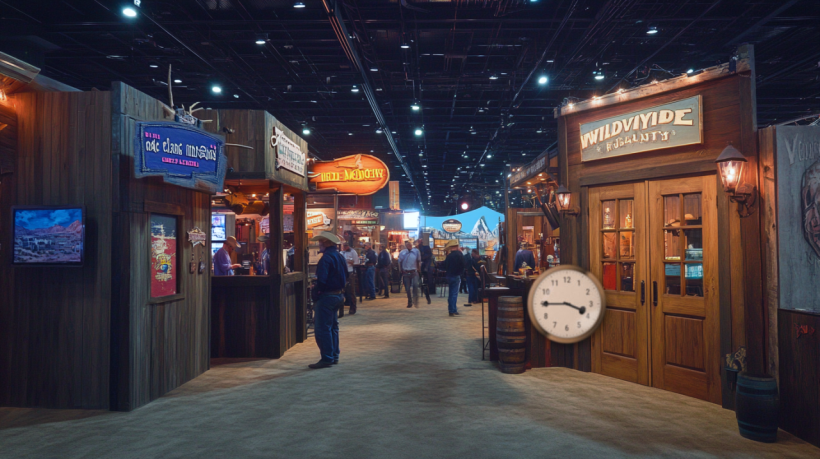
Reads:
3h45
